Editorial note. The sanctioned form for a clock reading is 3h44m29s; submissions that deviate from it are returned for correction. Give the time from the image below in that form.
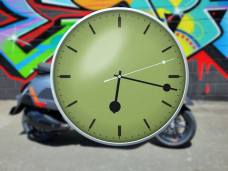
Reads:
6h17m12s
